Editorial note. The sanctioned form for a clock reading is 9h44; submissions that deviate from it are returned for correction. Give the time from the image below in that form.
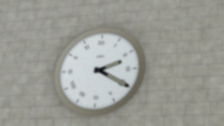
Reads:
2h20
